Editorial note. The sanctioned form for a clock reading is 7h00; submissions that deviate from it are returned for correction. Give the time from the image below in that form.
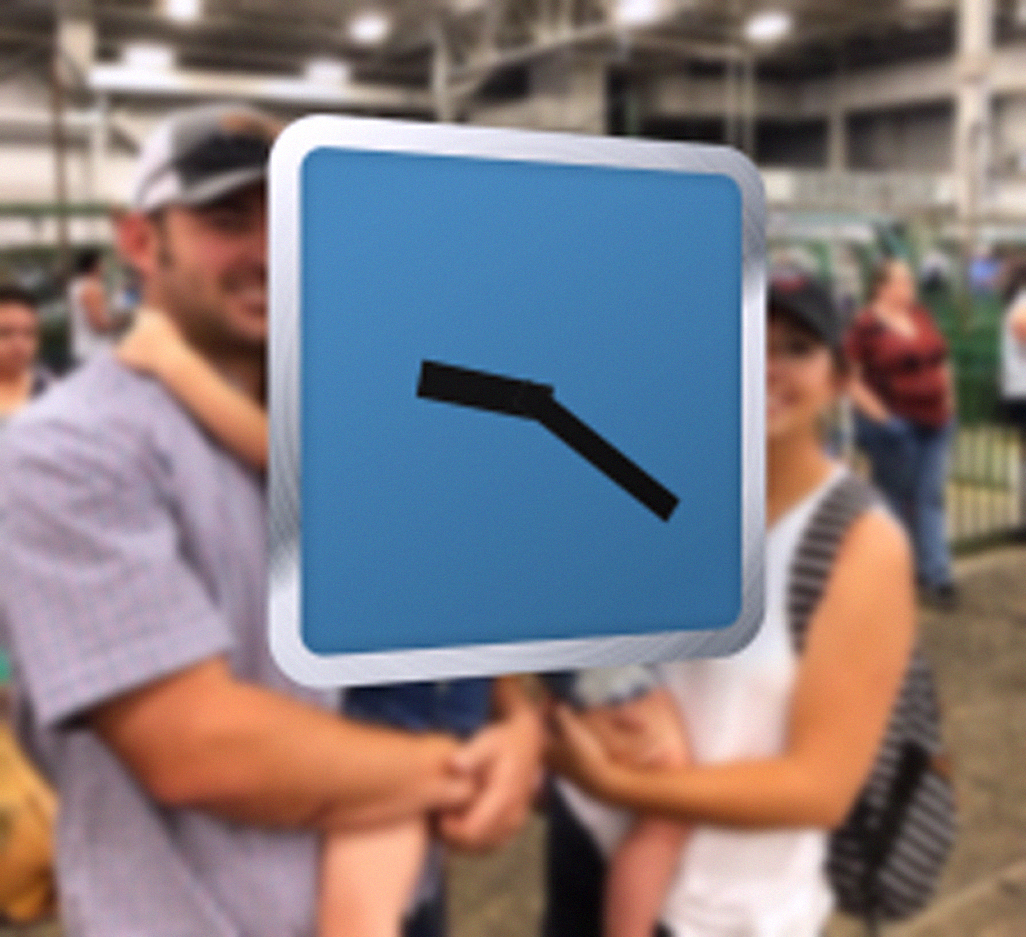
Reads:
9h21
